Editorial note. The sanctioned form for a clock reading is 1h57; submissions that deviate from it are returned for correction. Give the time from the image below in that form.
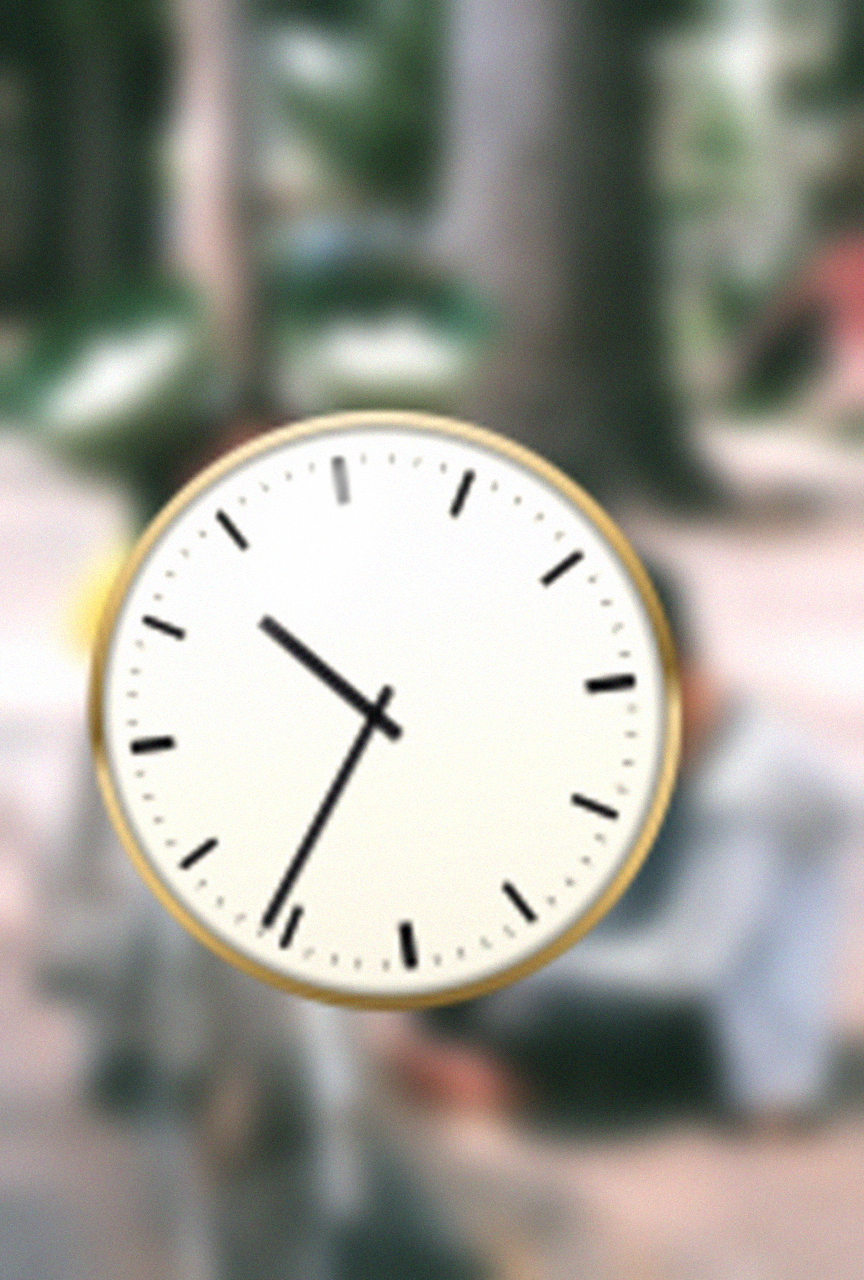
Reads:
10h36
